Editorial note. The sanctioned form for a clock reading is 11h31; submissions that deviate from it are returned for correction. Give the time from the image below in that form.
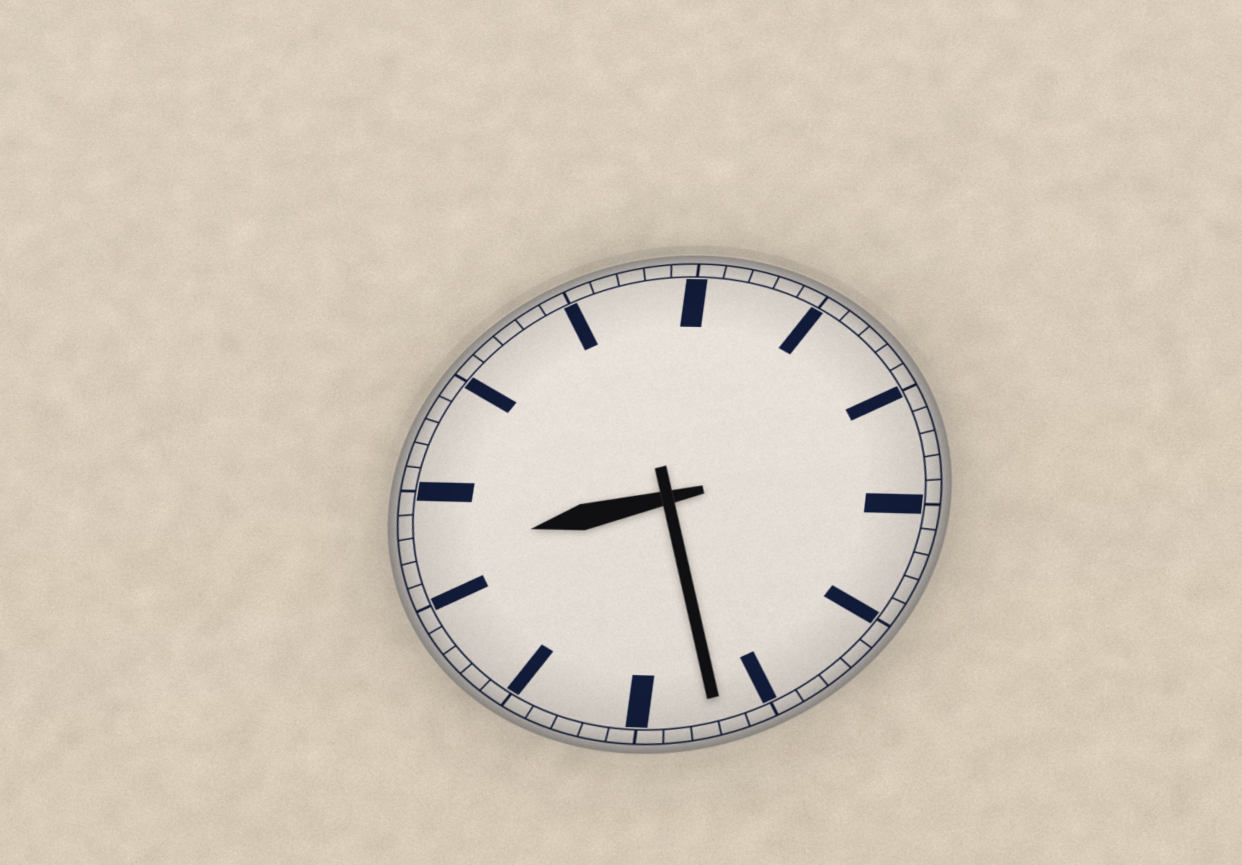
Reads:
8h27
